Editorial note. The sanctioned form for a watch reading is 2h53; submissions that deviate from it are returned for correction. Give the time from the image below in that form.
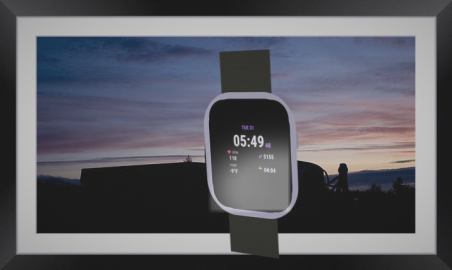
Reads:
5h49
